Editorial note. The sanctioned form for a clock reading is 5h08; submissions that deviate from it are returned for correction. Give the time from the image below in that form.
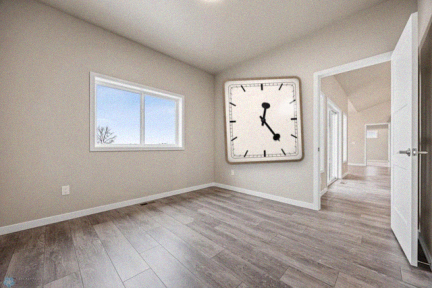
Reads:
12h24
